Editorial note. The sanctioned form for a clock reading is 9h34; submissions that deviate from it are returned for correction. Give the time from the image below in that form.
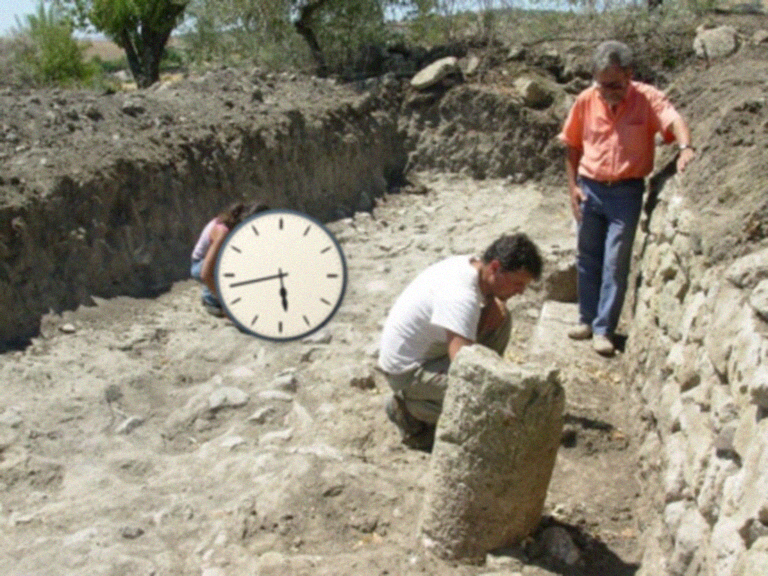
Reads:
5h43
